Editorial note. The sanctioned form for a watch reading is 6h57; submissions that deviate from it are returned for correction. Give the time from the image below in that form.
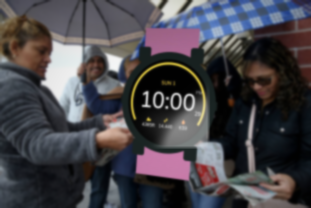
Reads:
10h00
